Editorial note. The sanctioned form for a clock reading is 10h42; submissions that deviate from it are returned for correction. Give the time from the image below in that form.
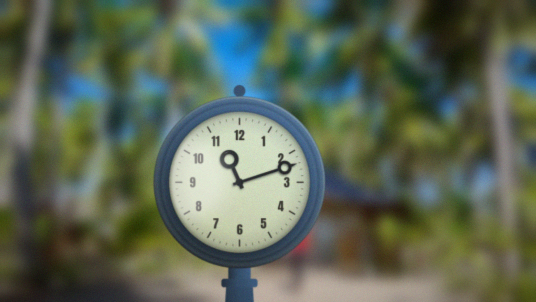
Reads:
11h12
